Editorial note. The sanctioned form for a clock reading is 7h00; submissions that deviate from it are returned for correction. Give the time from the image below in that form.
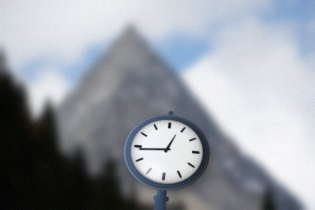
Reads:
12h44
